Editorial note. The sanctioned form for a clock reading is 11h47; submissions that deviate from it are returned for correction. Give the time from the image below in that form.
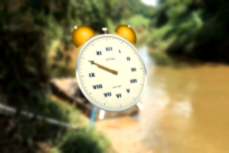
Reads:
9h50
